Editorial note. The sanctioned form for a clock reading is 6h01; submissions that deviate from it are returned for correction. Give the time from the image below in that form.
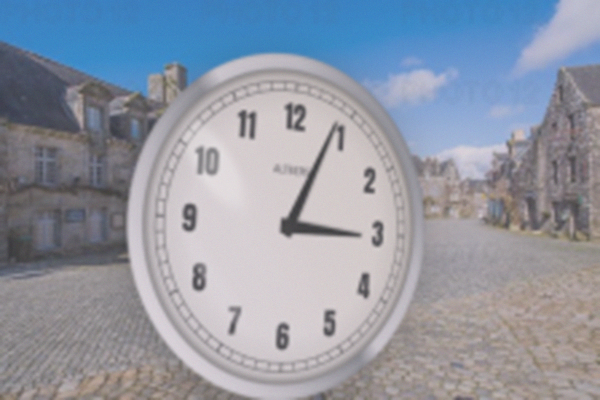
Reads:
3h04
